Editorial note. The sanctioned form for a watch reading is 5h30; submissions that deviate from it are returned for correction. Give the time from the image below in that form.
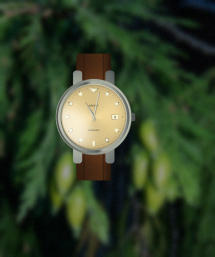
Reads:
11h02
